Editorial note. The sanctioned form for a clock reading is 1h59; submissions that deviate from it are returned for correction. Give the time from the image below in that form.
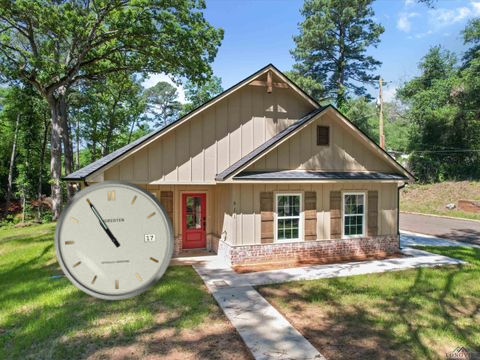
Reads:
10h55
